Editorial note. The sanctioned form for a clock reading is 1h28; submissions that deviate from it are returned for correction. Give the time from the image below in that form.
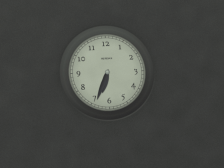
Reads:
6h34
